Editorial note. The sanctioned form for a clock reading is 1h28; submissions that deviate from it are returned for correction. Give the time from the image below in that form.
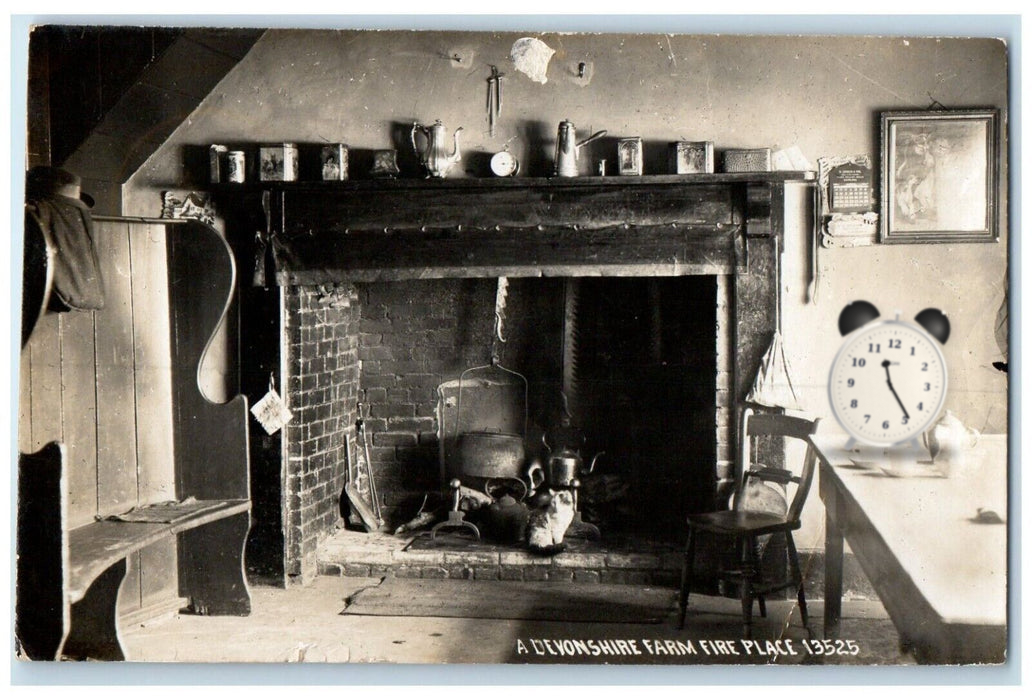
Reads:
11h24
